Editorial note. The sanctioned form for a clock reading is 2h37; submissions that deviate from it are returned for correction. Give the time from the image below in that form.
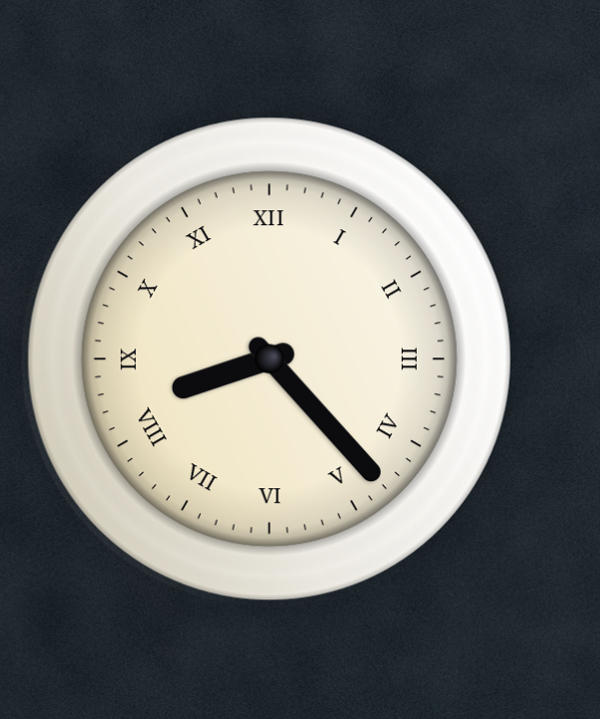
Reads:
8h23
